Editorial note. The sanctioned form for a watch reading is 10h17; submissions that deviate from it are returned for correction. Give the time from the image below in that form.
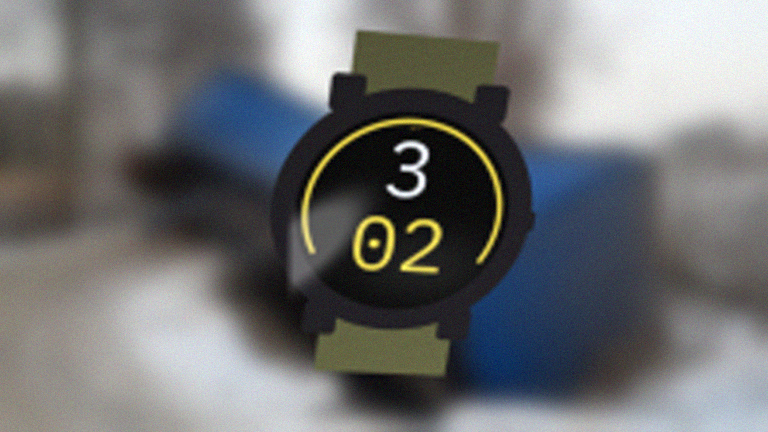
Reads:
3h02
